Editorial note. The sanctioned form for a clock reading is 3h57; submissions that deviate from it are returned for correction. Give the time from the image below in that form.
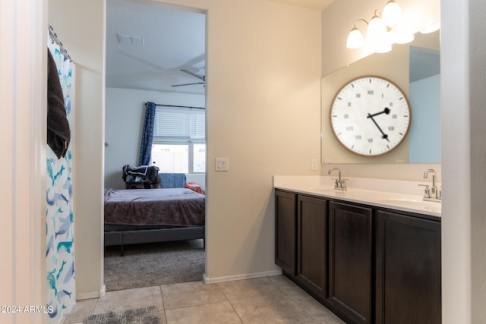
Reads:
2h24
